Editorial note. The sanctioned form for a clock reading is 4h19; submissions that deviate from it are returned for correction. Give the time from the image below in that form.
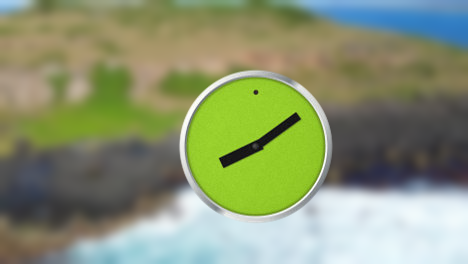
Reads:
8h09
